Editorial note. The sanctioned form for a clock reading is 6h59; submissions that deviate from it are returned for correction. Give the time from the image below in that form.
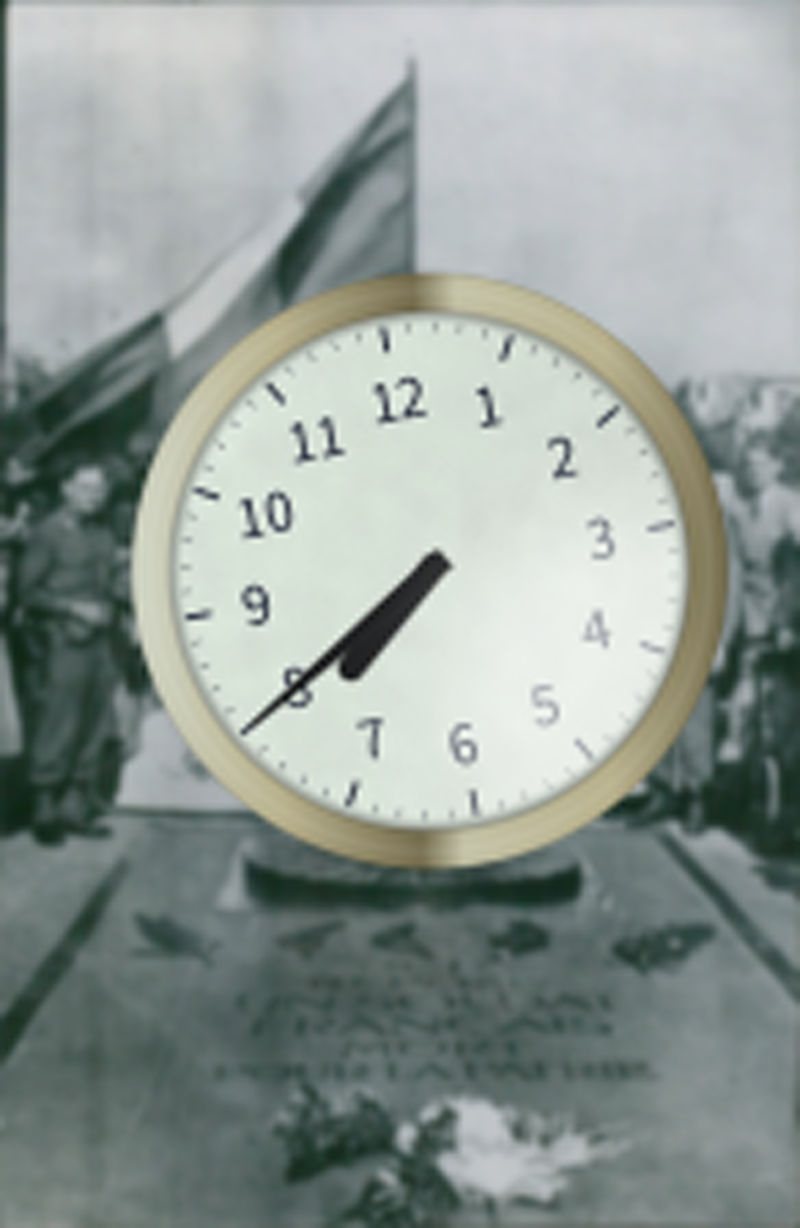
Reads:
7h40
